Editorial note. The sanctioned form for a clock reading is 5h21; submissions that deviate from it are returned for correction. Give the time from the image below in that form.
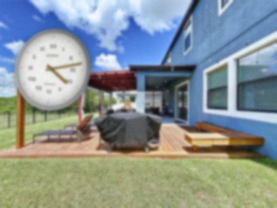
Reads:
4h13
